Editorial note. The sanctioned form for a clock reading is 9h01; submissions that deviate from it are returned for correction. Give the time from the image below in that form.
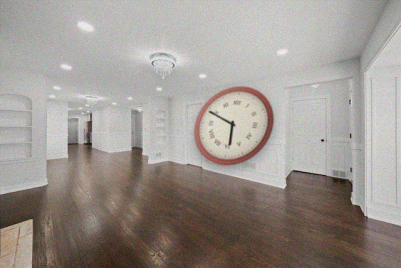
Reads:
5h49
